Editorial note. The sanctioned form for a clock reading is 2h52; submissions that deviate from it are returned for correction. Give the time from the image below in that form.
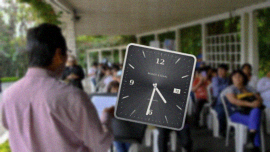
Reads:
4h31
